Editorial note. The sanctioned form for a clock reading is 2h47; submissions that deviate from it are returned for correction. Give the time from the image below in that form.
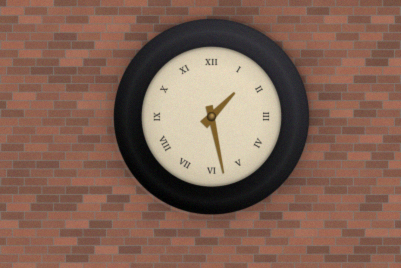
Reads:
1h28
